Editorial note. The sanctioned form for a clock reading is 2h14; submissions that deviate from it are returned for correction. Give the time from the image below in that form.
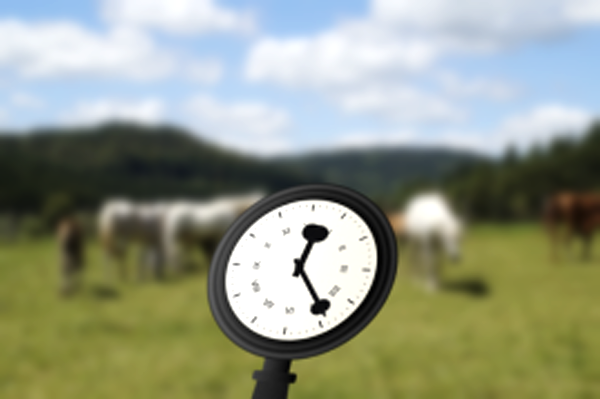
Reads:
12h24
